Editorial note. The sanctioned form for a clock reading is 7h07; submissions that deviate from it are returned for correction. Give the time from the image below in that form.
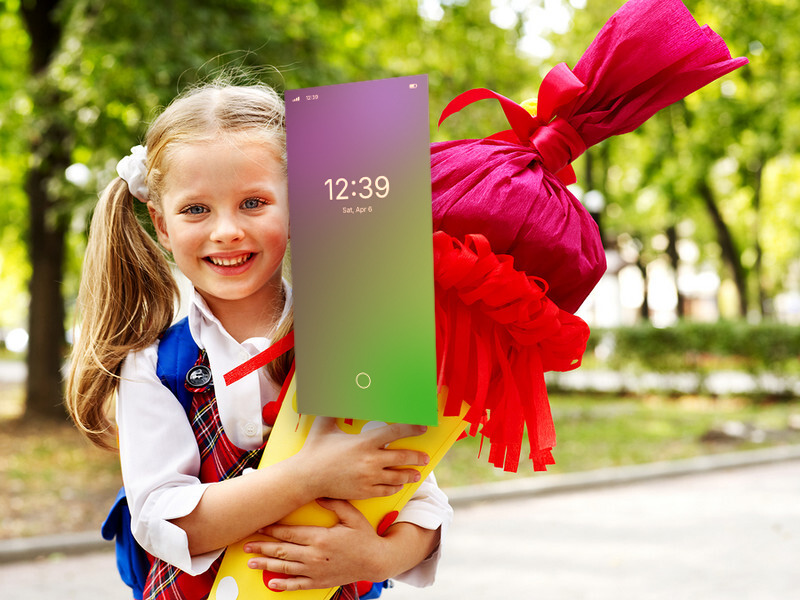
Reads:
12h39
